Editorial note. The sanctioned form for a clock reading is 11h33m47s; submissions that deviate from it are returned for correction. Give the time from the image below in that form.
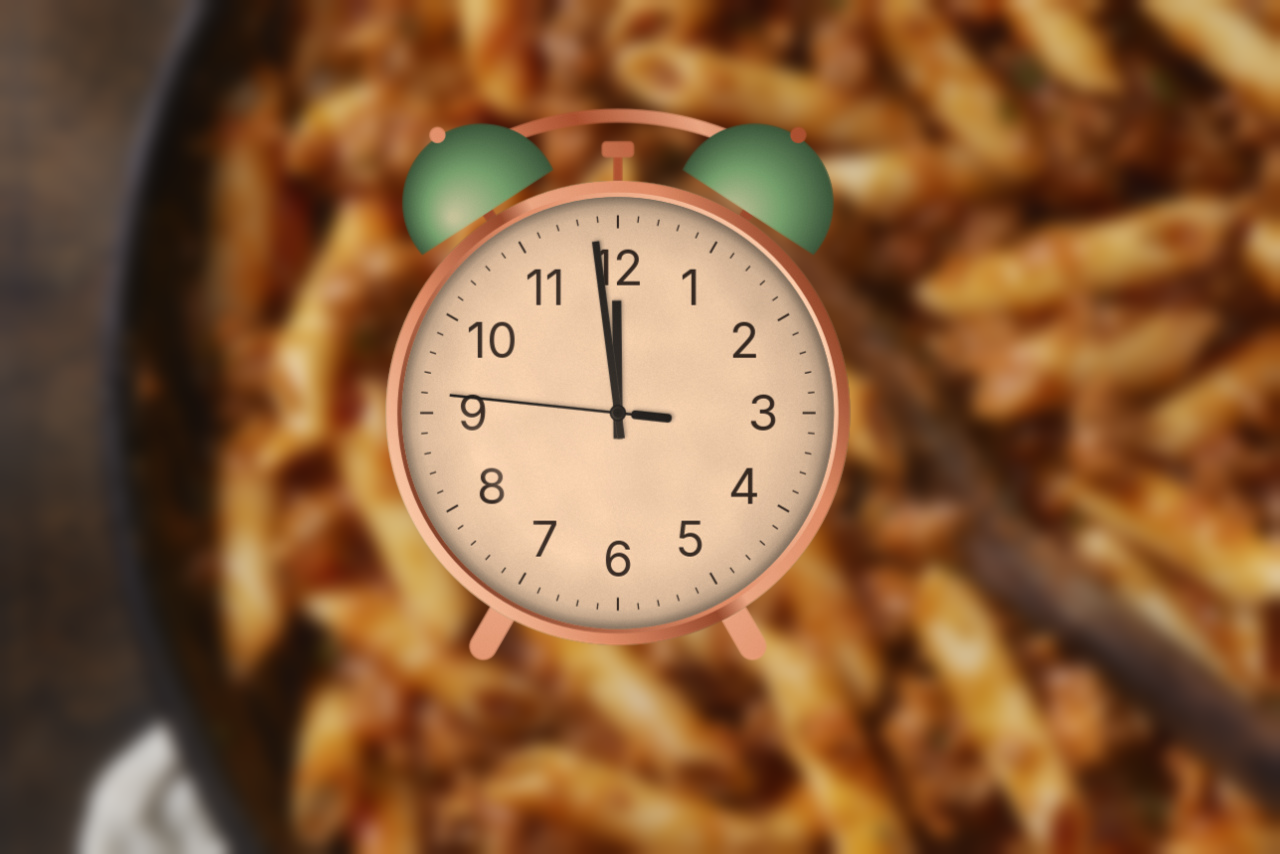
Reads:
11h58m46s
